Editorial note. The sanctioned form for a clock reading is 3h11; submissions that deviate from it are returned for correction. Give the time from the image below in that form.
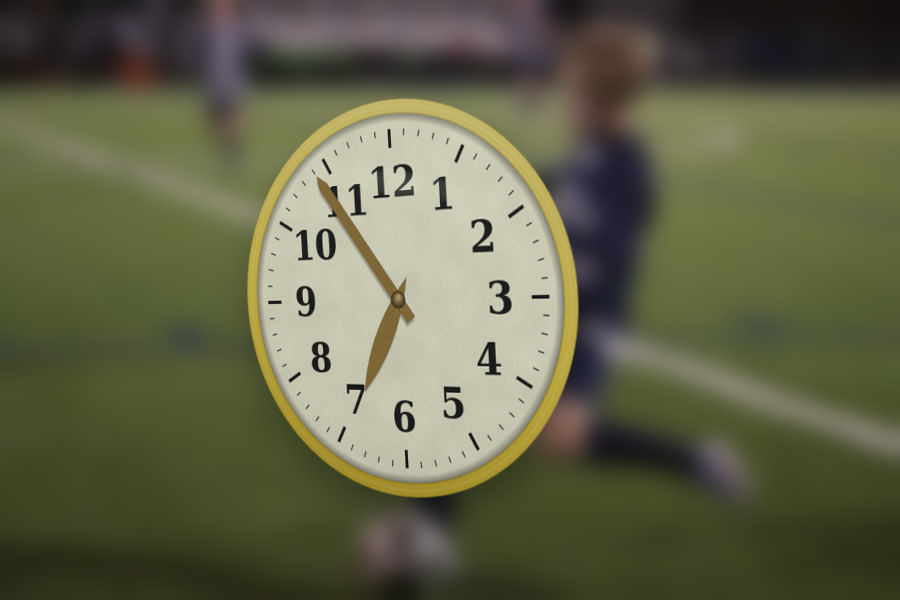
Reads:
6h54
